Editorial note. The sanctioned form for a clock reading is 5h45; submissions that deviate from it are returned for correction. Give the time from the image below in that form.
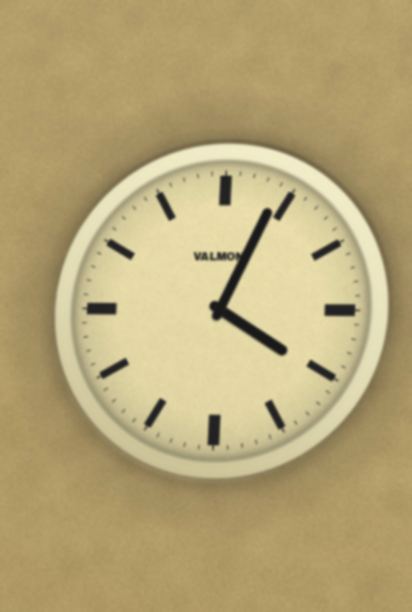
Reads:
4h04
